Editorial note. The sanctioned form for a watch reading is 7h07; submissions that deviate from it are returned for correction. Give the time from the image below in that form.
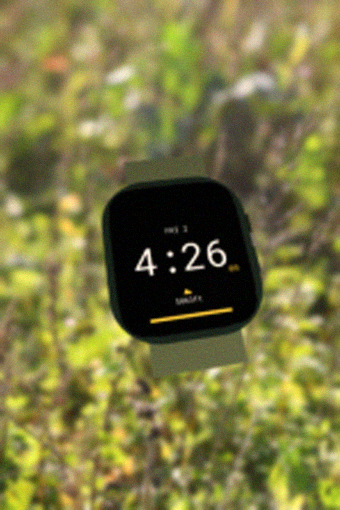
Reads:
4h26
